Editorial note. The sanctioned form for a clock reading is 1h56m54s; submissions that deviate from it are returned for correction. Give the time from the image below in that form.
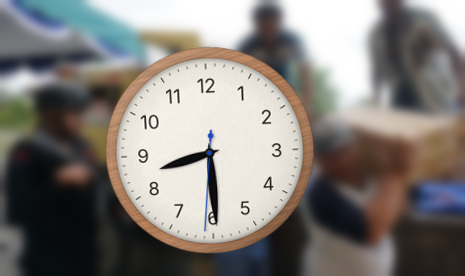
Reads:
8h29m31s
